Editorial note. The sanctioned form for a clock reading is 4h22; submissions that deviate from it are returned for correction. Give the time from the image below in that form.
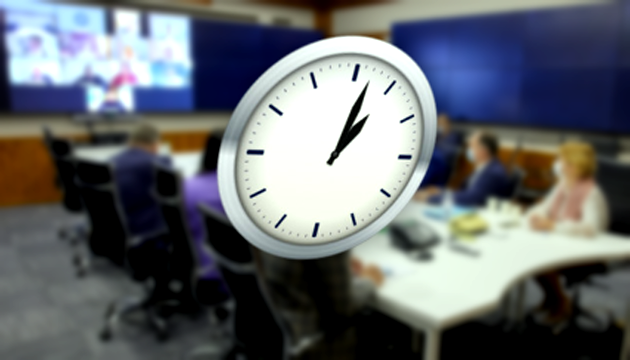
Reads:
1h02
